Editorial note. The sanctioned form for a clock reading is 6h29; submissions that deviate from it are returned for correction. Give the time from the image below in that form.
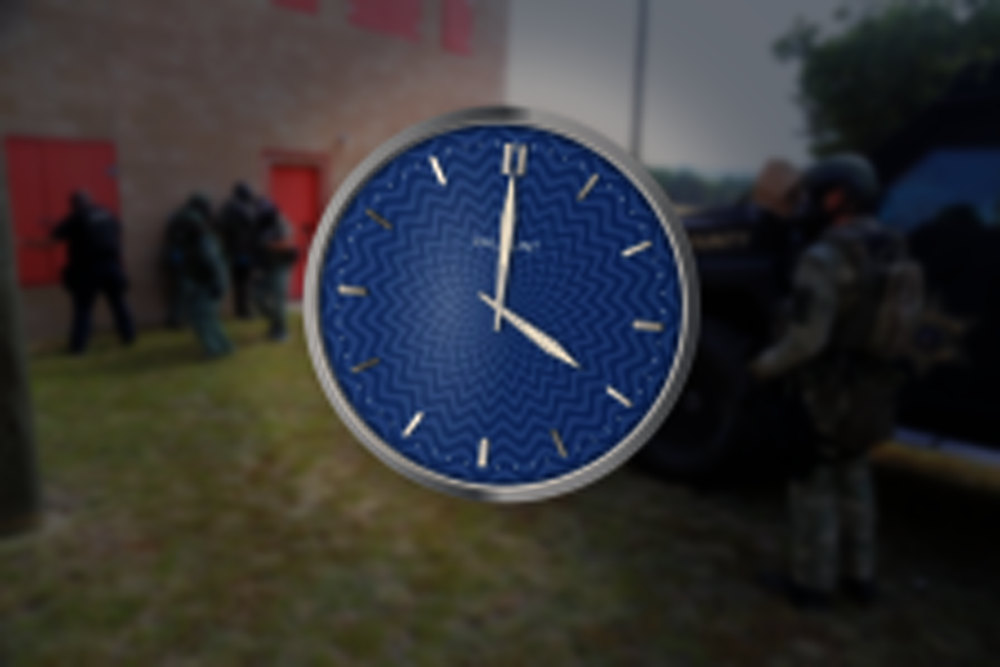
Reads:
4h00
